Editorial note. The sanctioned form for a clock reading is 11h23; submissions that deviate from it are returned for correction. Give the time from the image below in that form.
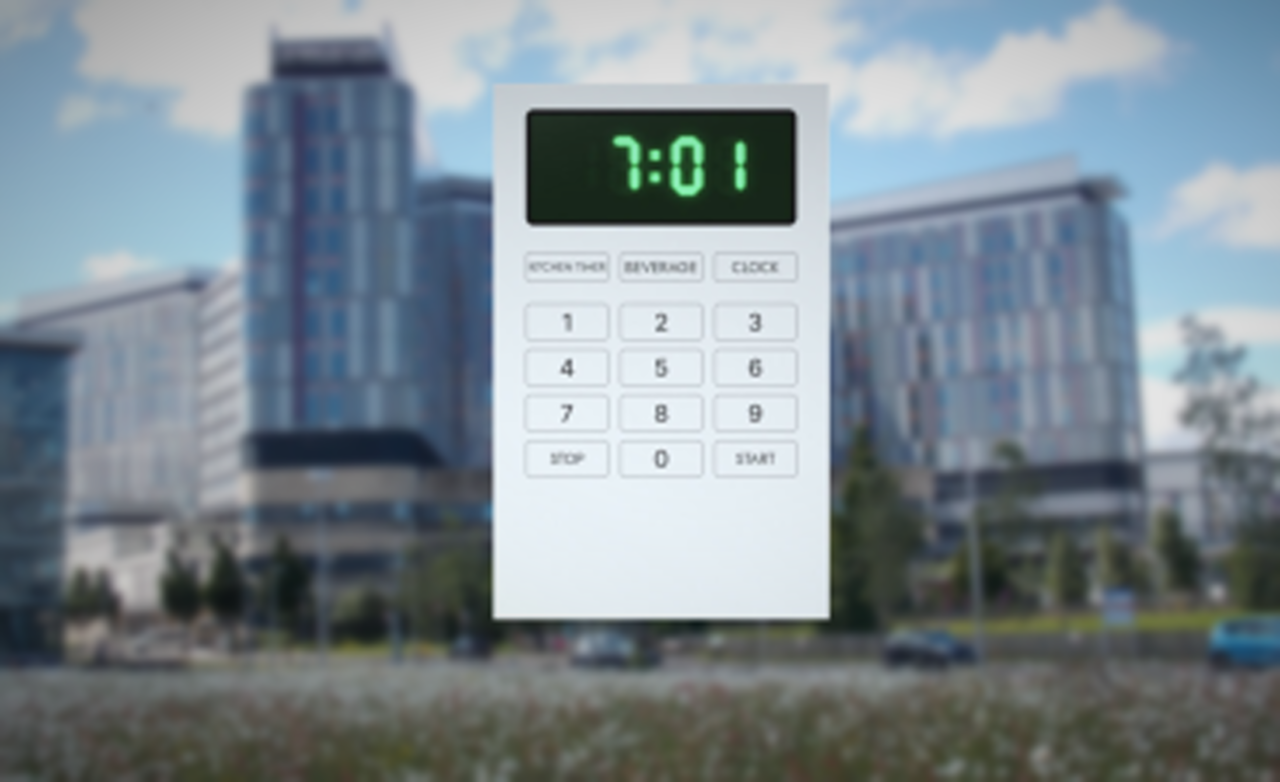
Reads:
7h01
